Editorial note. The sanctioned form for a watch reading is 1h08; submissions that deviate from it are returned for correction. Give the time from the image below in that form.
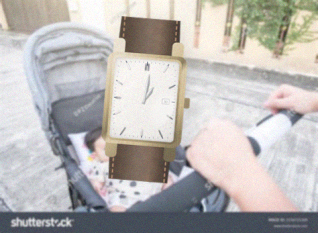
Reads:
1h01
